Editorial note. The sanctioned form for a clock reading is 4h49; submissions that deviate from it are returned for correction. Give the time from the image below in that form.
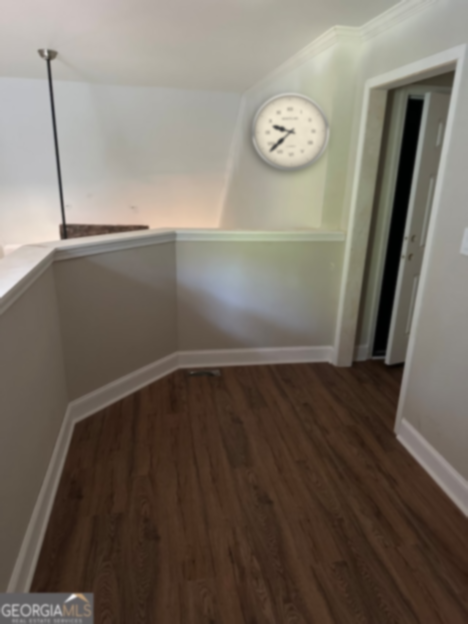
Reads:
9h38
